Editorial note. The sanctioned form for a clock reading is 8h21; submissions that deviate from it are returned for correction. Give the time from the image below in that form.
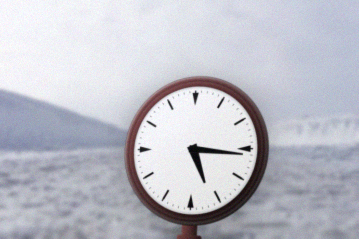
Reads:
5h16
